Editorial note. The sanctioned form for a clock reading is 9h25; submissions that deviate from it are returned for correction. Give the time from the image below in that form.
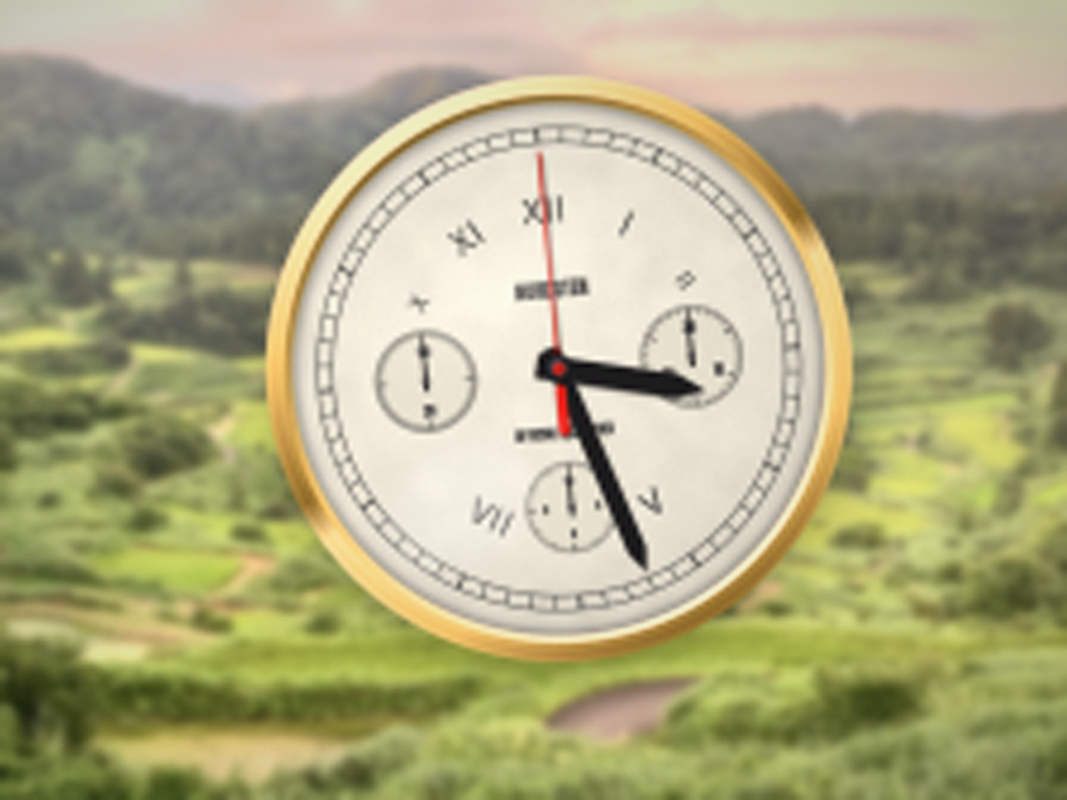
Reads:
3h27
